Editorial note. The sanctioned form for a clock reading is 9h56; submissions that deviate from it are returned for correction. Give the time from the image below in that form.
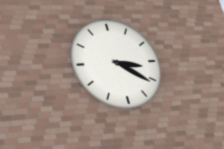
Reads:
3h21
